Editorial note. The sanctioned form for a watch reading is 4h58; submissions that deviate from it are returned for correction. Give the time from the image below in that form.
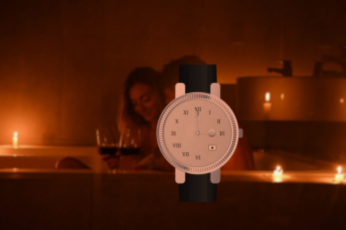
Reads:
2h59
